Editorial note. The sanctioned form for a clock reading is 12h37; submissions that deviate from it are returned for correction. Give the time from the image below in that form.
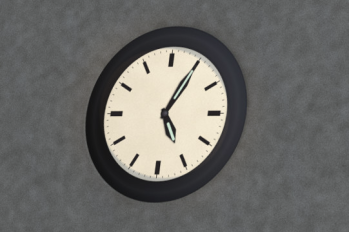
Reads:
5h05
